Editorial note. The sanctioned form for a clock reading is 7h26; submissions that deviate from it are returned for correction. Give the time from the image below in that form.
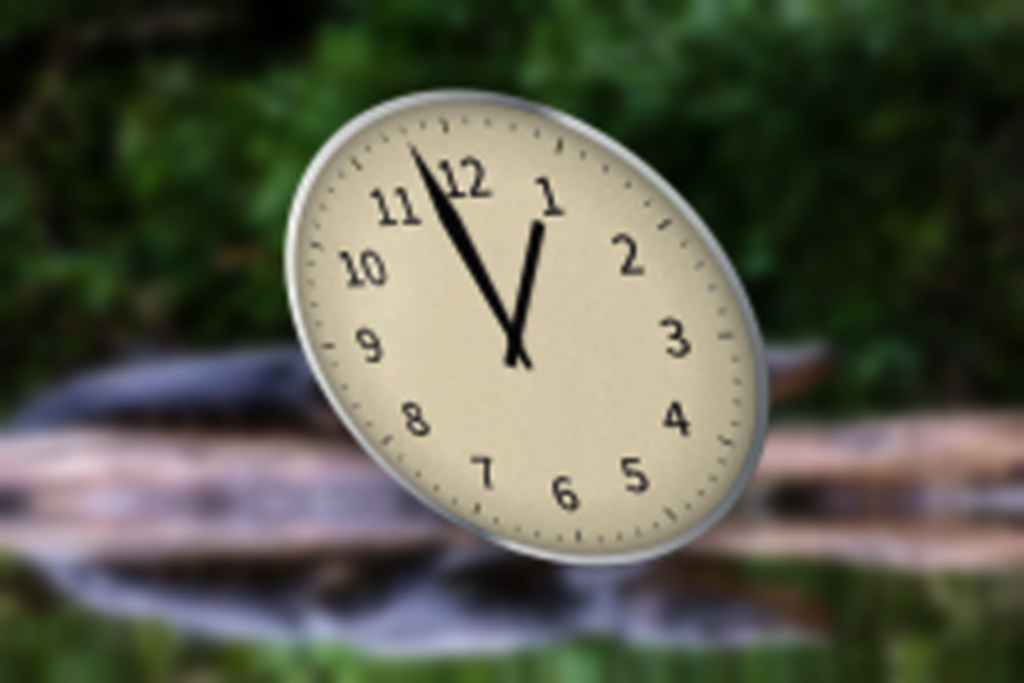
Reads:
12h58
